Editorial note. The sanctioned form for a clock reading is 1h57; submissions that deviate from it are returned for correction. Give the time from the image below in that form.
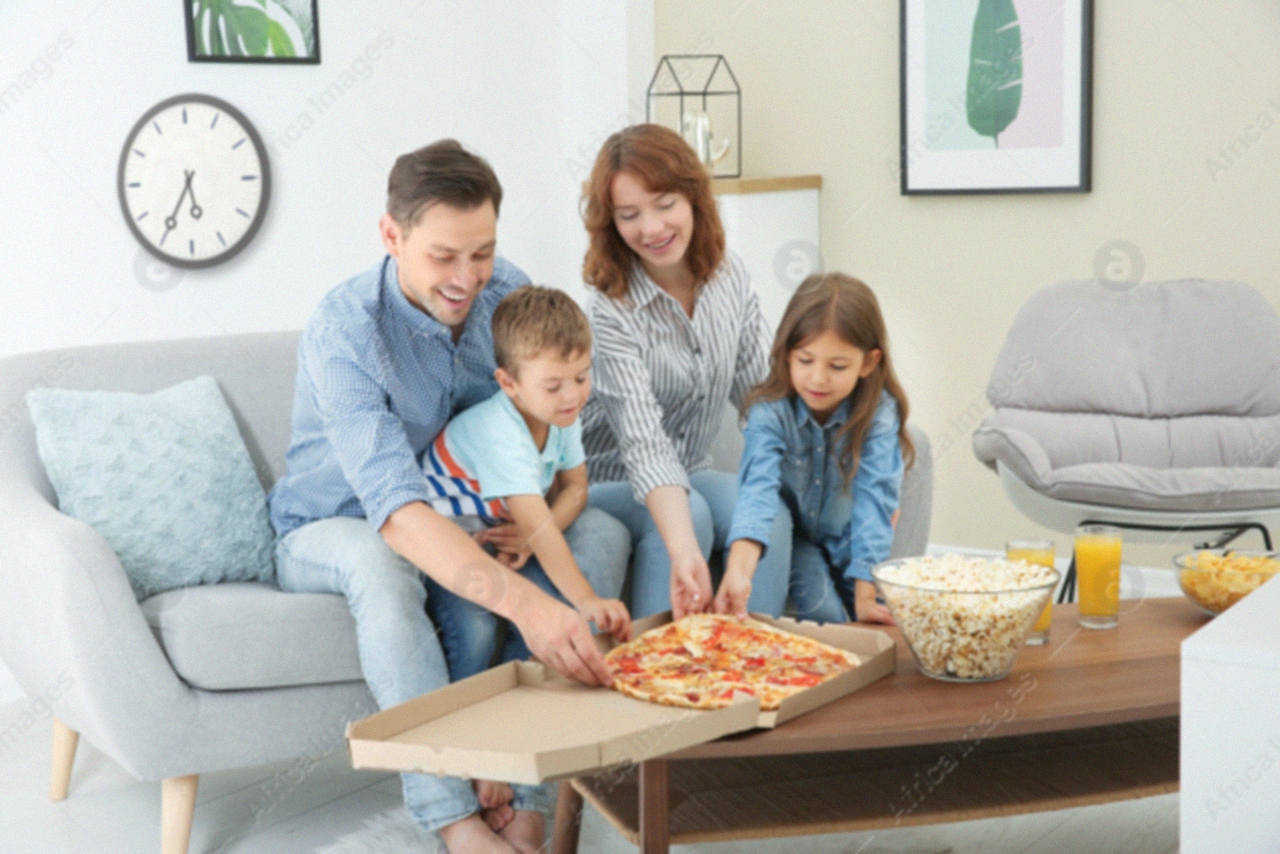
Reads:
5h35
